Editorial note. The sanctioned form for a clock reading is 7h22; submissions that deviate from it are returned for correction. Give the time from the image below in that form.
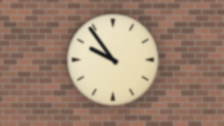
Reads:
9h54
